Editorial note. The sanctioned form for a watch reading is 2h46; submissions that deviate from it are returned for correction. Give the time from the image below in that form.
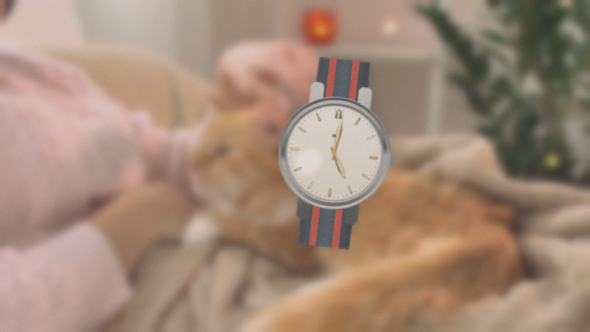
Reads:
5h01
